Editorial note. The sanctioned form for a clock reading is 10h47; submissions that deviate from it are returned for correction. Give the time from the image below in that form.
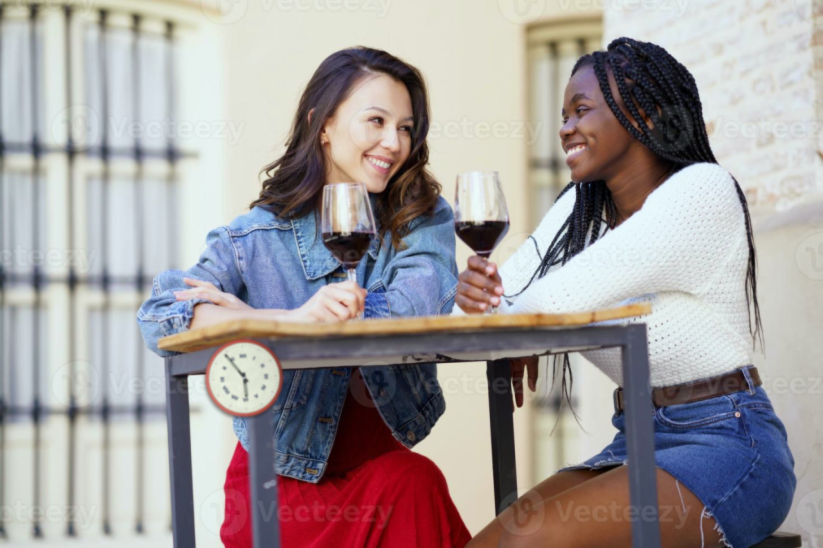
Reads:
5h54
